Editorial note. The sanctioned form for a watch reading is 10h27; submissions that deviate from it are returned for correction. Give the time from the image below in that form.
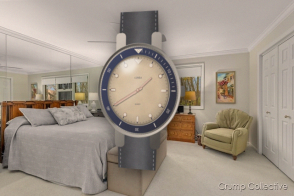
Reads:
1h40
